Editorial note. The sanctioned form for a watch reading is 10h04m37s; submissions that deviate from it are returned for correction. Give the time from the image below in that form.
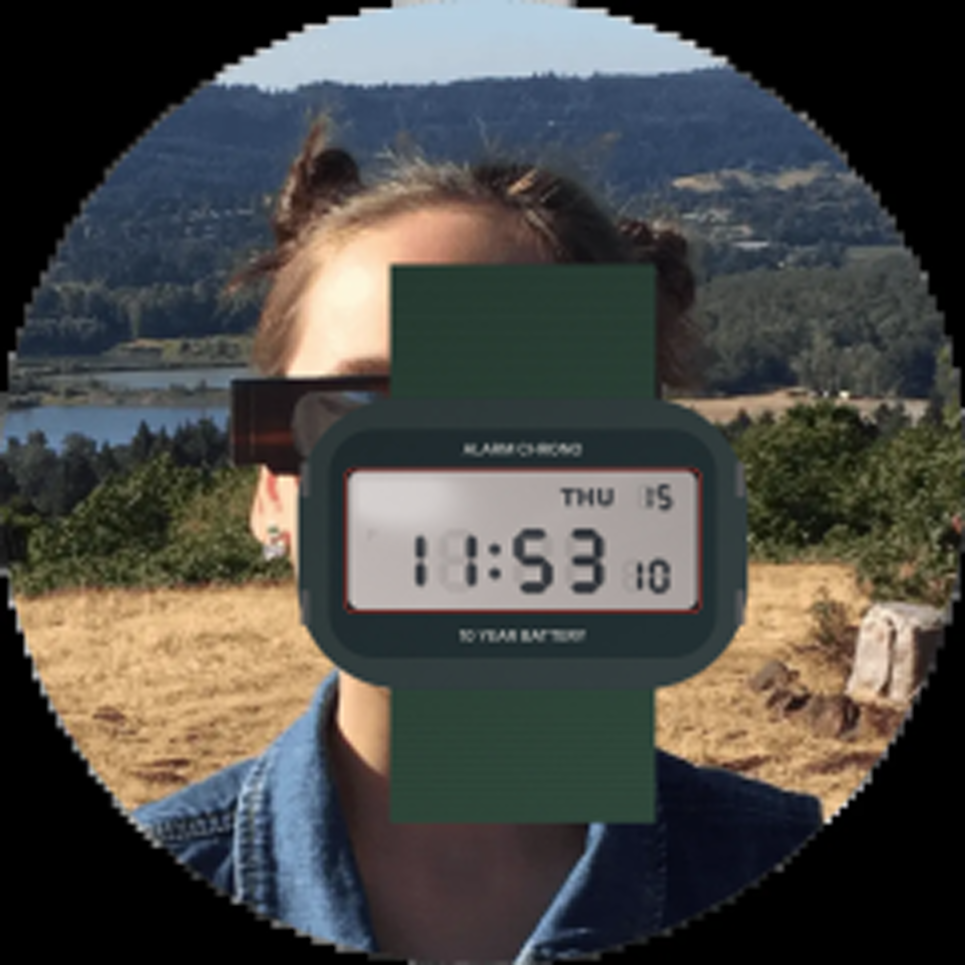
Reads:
11h53m10s
